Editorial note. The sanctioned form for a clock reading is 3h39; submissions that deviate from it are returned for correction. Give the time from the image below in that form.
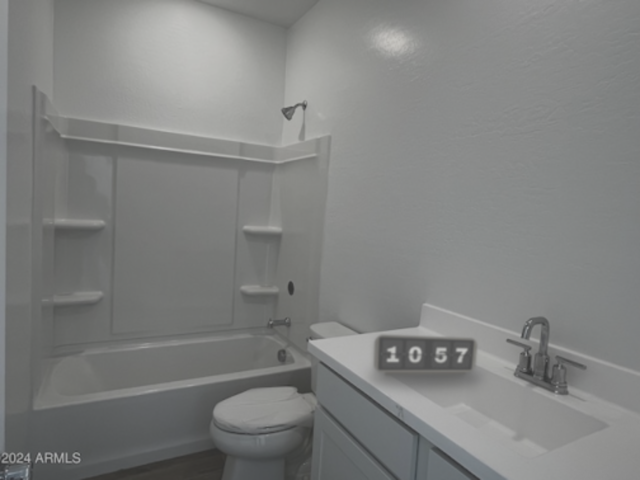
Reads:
10h57
